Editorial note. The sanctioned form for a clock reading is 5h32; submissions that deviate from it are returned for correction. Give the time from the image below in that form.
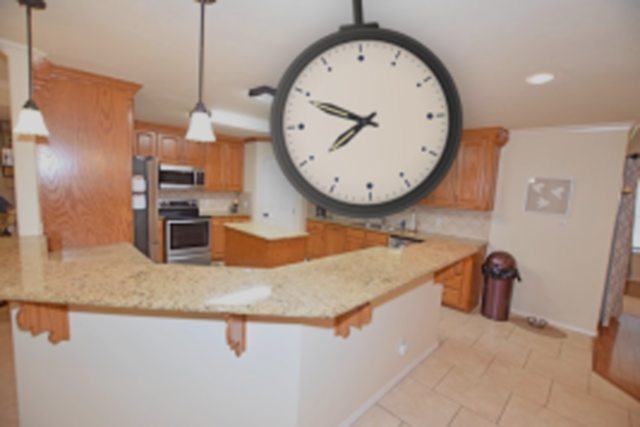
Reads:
7h49
